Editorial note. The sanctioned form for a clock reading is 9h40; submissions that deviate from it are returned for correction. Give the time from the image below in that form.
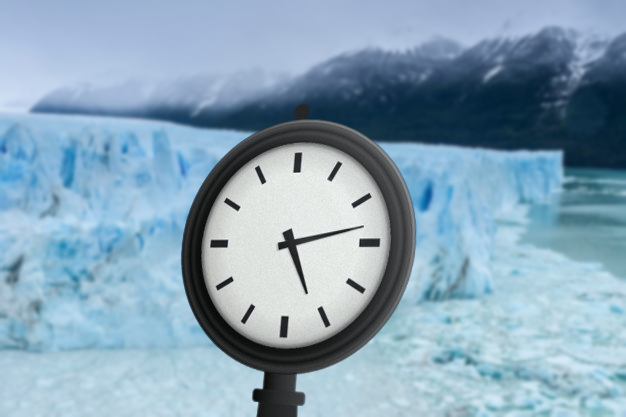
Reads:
5h13
